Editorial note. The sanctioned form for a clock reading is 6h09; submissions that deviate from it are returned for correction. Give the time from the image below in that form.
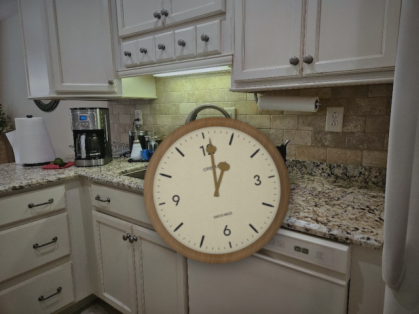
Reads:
1h01
